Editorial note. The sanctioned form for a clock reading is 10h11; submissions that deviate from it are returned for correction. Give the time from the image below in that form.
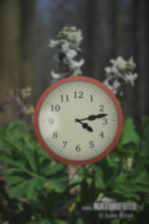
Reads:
4h13
